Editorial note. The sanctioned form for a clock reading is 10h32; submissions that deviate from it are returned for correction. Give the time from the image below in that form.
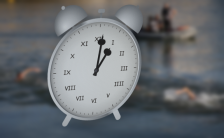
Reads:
1h01
